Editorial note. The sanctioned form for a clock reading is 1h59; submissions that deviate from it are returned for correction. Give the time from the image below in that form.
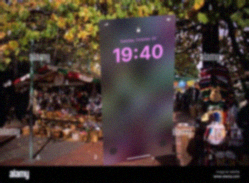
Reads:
19h40
